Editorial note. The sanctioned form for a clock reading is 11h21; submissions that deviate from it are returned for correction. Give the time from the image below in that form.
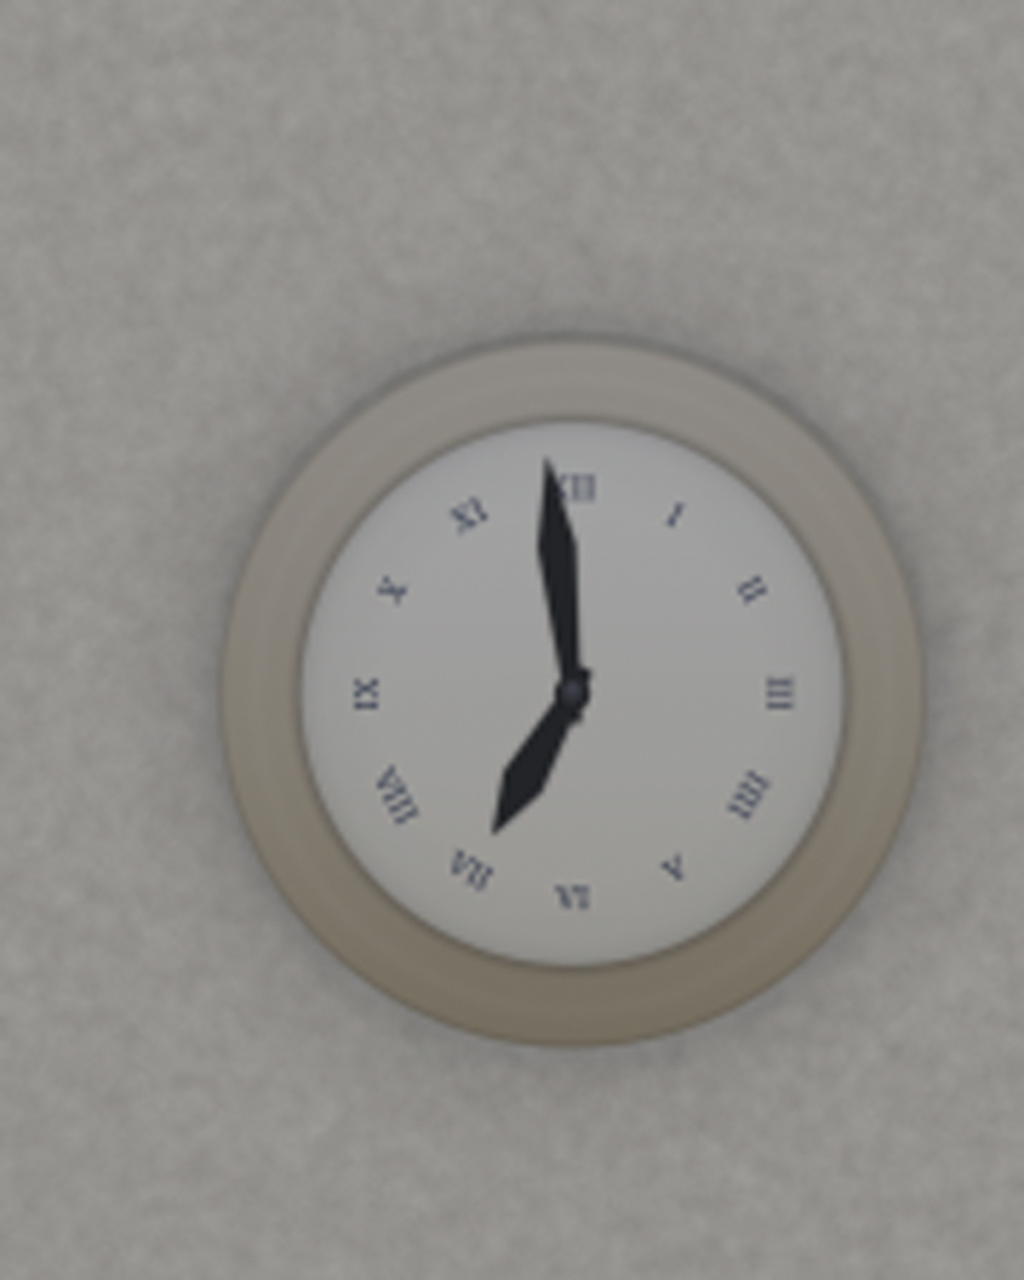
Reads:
6h59
